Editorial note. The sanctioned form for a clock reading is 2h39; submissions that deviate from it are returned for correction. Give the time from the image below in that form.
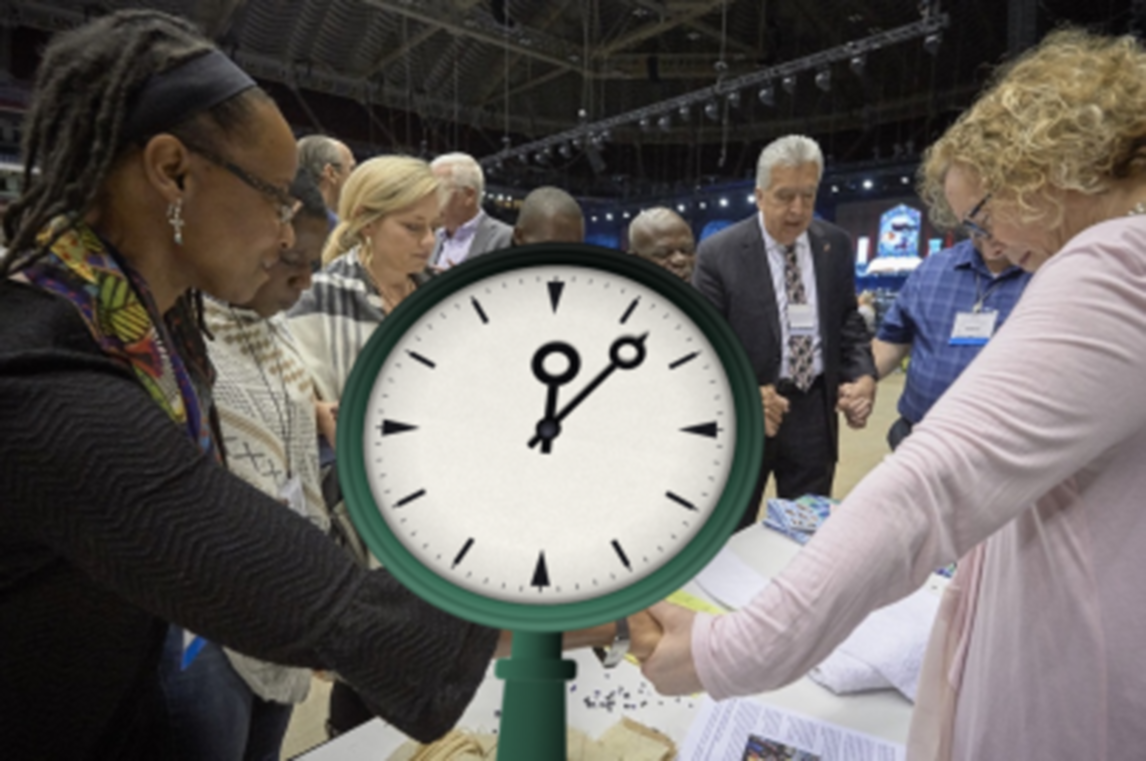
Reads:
12h07
